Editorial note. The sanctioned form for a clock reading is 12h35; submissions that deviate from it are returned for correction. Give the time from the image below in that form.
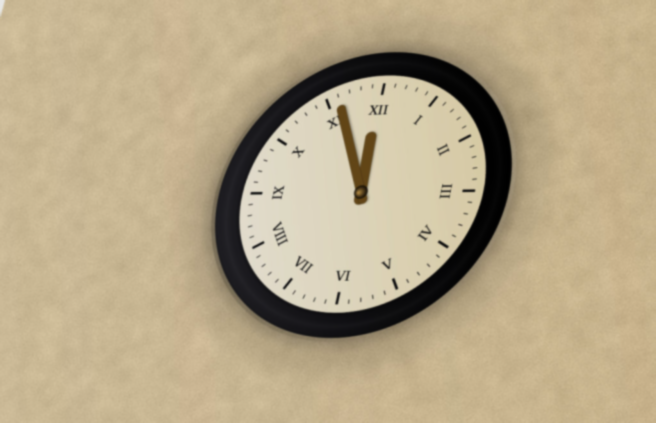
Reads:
11h56
